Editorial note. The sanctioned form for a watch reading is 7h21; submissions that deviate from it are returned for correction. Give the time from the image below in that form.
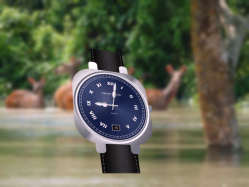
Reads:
9h02
